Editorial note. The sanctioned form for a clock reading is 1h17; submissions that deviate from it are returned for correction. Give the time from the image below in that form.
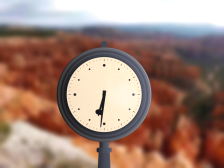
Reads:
6h31
